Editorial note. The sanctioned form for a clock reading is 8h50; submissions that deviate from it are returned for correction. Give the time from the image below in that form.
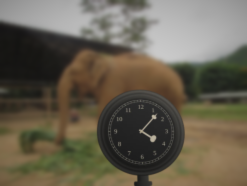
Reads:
4h07
